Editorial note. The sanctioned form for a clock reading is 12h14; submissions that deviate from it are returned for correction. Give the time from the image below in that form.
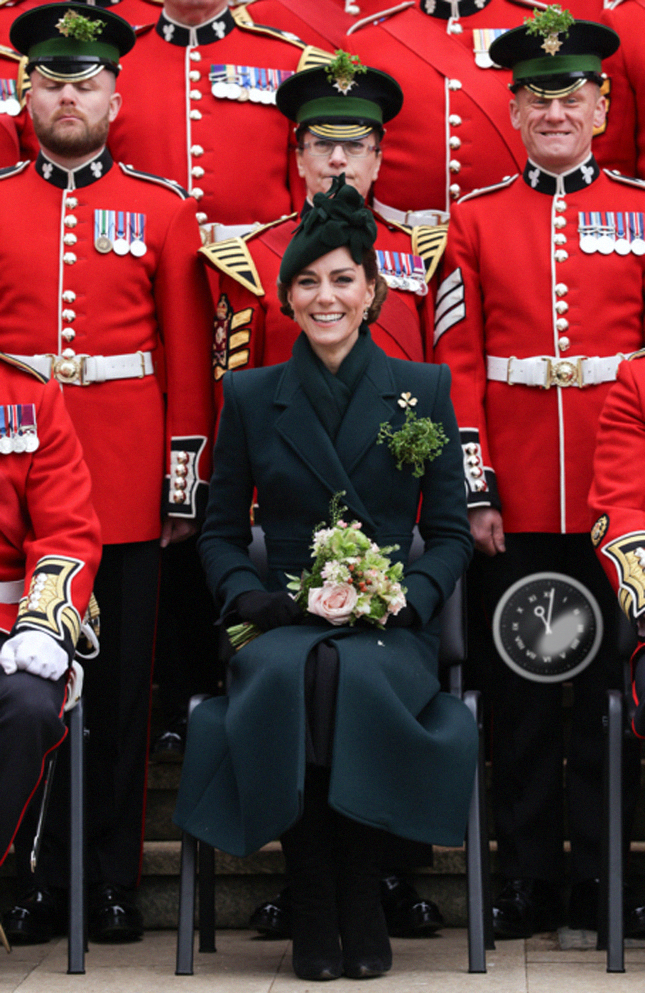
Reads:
11h01
